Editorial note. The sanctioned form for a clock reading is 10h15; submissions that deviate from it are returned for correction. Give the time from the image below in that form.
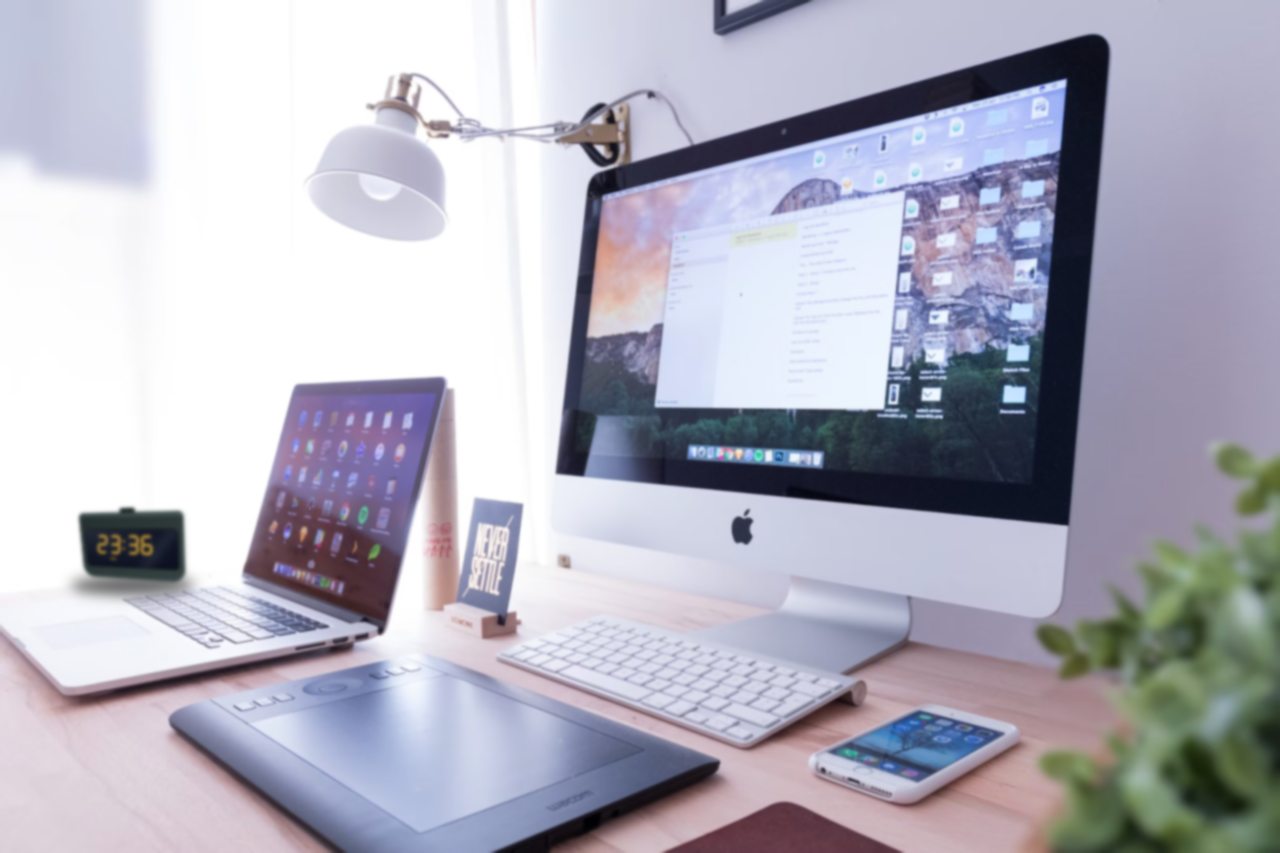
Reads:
23h36
